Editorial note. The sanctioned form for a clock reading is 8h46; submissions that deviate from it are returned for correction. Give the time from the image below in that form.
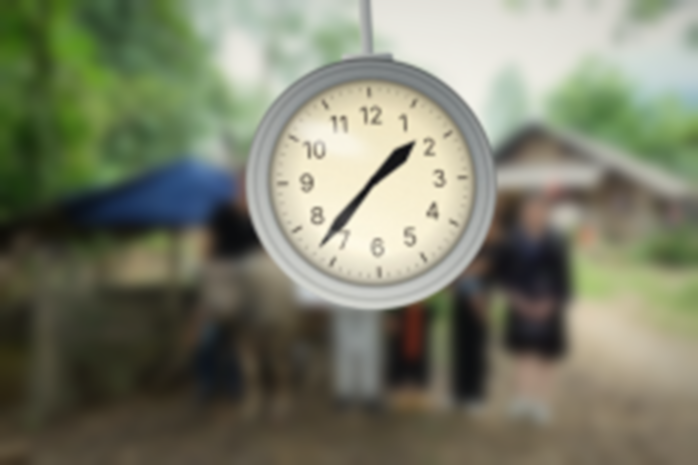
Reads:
1h37
